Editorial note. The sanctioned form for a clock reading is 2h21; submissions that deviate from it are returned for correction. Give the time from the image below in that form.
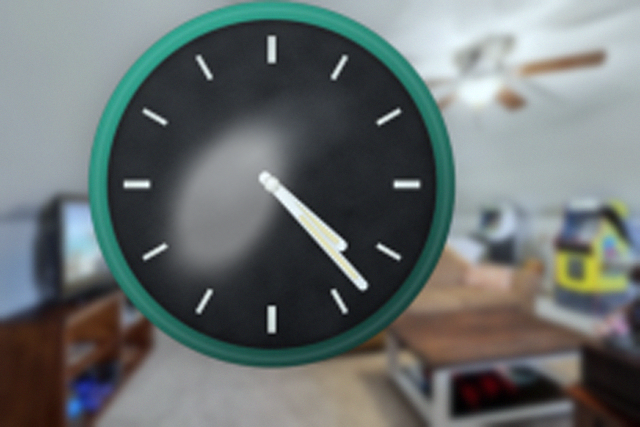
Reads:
4h23
